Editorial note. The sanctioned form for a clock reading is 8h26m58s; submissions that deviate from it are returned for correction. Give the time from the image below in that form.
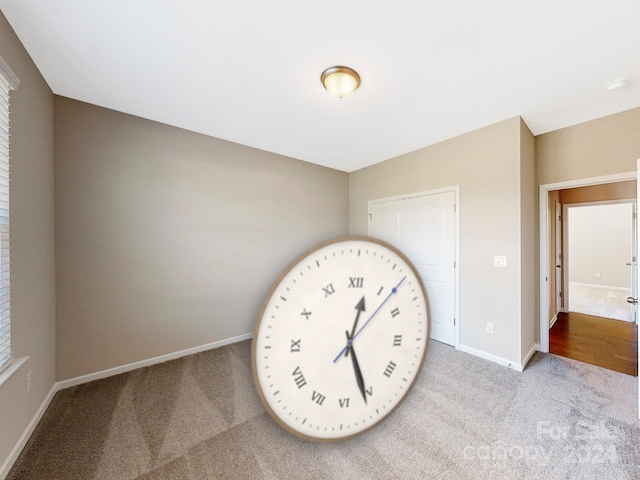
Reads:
12h26m07s
